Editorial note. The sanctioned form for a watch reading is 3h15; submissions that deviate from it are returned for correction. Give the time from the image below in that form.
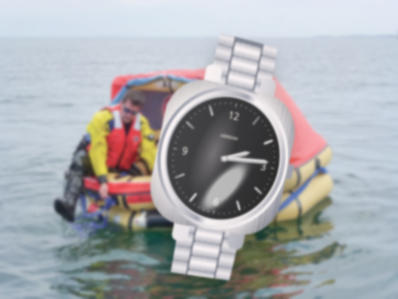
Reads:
2h14
